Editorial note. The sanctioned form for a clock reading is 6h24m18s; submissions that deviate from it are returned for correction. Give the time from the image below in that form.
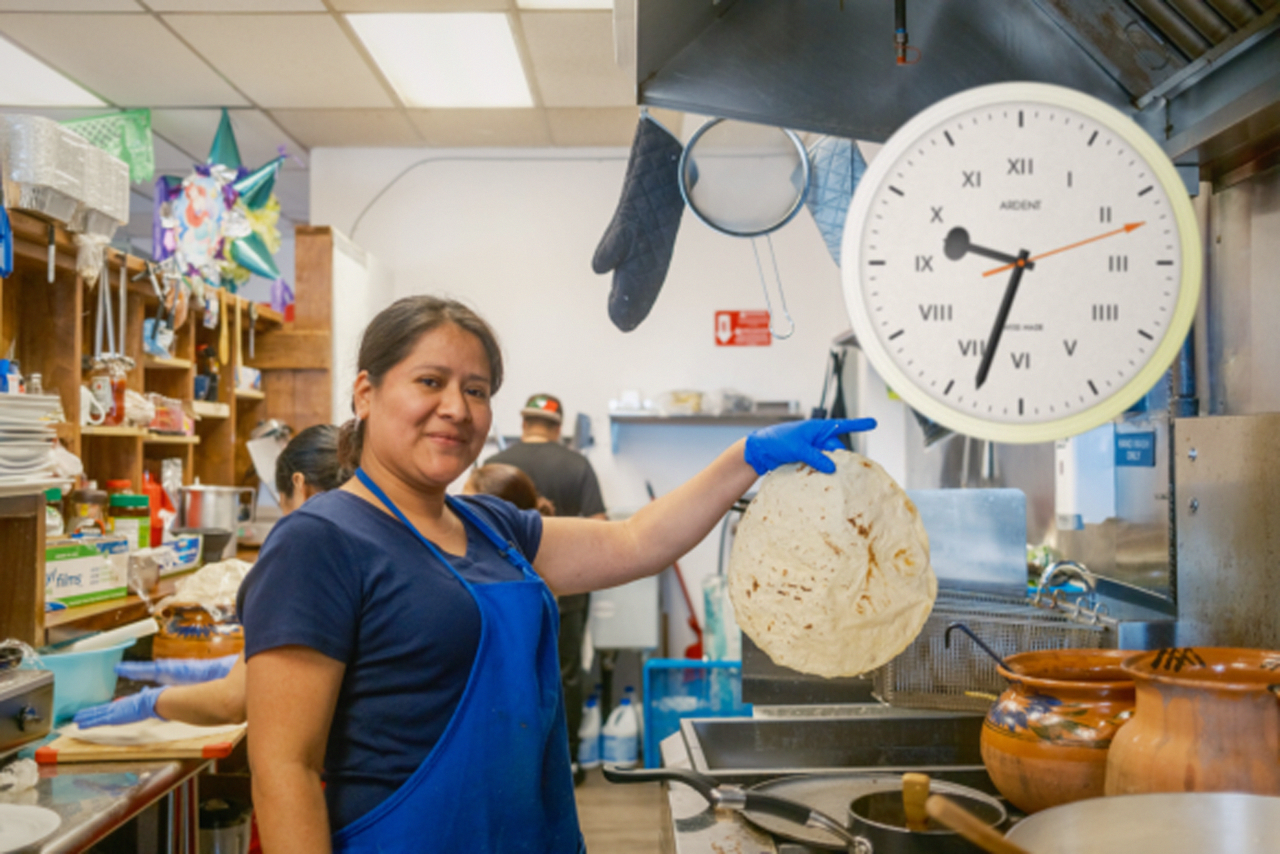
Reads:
9h33m12s
